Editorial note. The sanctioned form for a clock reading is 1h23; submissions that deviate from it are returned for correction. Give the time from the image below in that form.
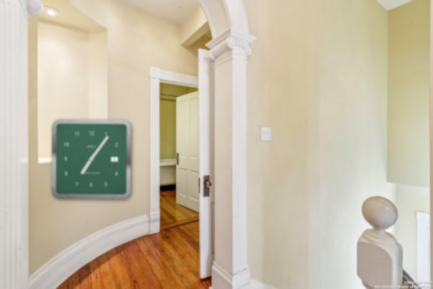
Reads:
7h06
